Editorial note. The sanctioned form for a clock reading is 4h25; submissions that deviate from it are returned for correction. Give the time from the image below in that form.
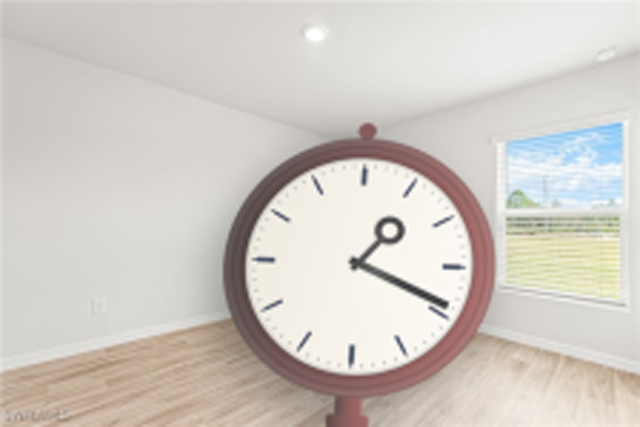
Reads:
1h19
